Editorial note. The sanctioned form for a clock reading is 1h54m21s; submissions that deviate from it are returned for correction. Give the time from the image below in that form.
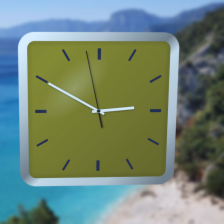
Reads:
2h49m58s
